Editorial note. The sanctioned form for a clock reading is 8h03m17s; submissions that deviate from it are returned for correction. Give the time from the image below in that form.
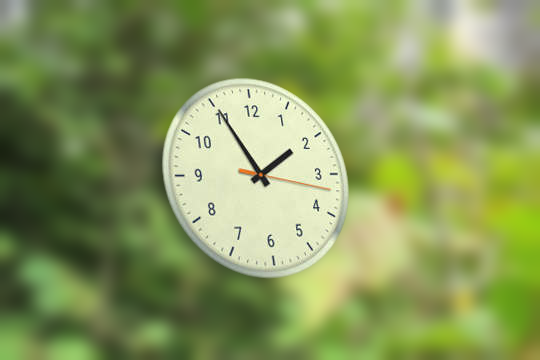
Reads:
1h55m17s
